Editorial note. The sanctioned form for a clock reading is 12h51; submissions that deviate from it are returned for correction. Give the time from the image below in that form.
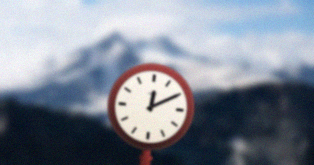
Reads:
12h10
